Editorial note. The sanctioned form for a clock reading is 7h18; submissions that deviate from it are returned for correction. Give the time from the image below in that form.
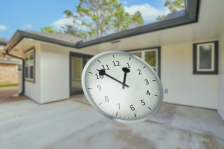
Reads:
12h52
